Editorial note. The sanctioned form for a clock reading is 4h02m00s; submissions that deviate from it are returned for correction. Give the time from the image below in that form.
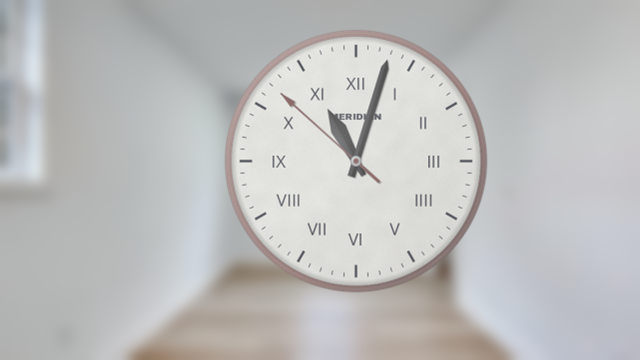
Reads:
11h02m52s
